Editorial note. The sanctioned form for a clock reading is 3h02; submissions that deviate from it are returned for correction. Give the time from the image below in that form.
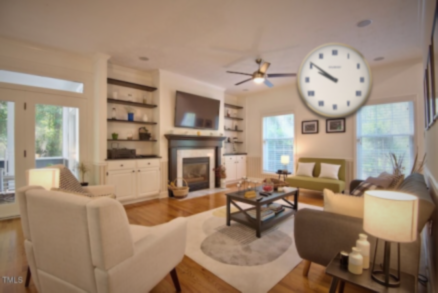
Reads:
9h51
